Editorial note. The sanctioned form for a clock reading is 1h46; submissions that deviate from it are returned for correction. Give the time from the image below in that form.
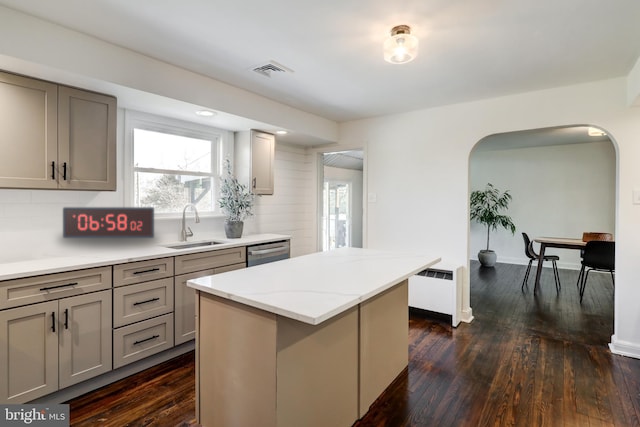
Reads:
6h58
